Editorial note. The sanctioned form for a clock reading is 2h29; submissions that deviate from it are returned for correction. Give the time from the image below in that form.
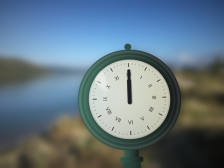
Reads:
12h00
